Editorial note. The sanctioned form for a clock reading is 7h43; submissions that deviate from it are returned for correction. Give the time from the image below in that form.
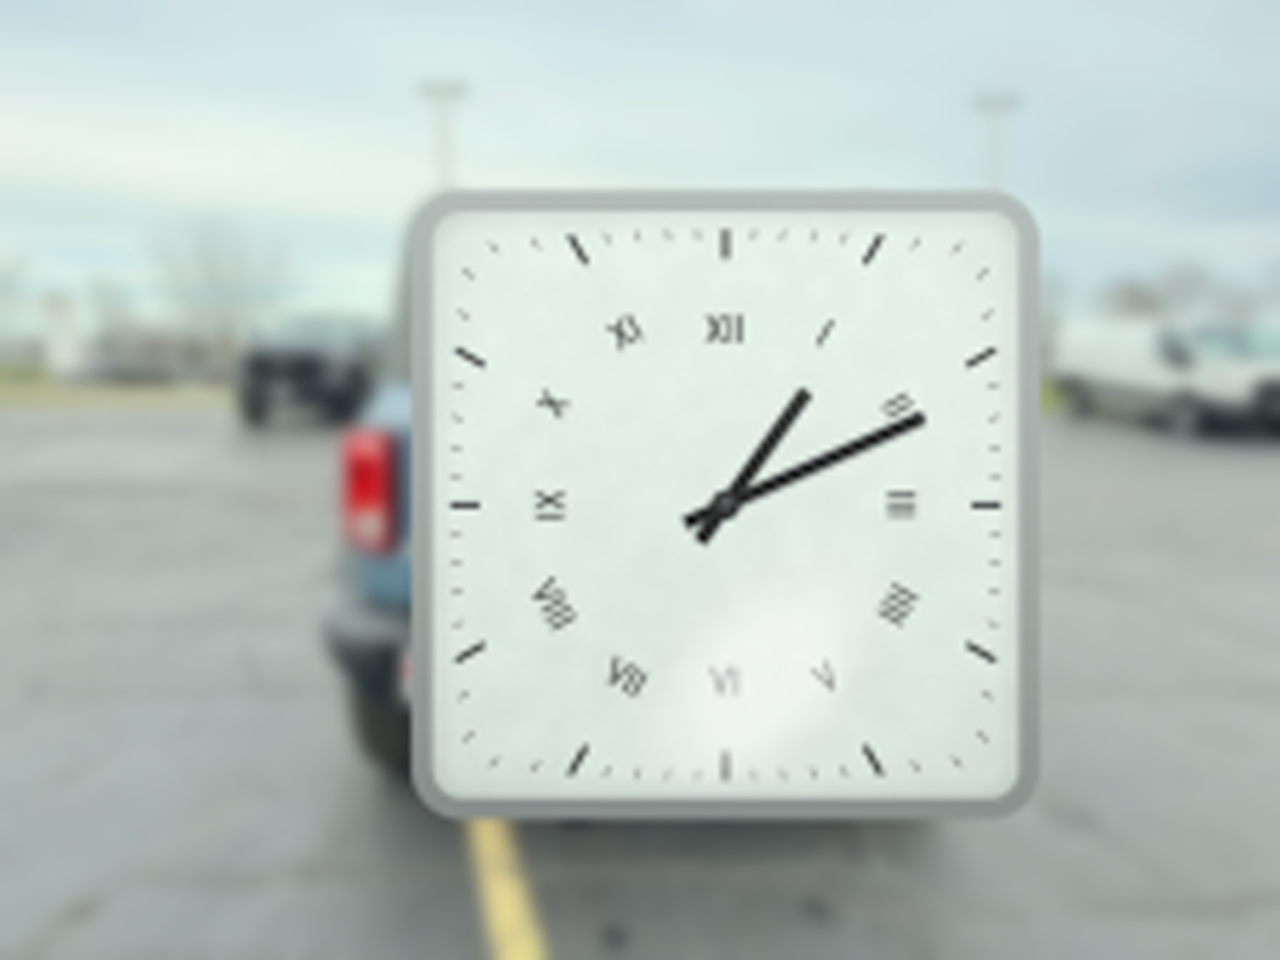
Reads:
1h11
